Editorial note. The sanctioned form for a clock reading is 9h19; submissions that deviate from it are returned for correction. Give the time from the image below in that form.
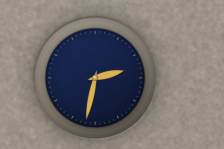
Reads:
2h32
